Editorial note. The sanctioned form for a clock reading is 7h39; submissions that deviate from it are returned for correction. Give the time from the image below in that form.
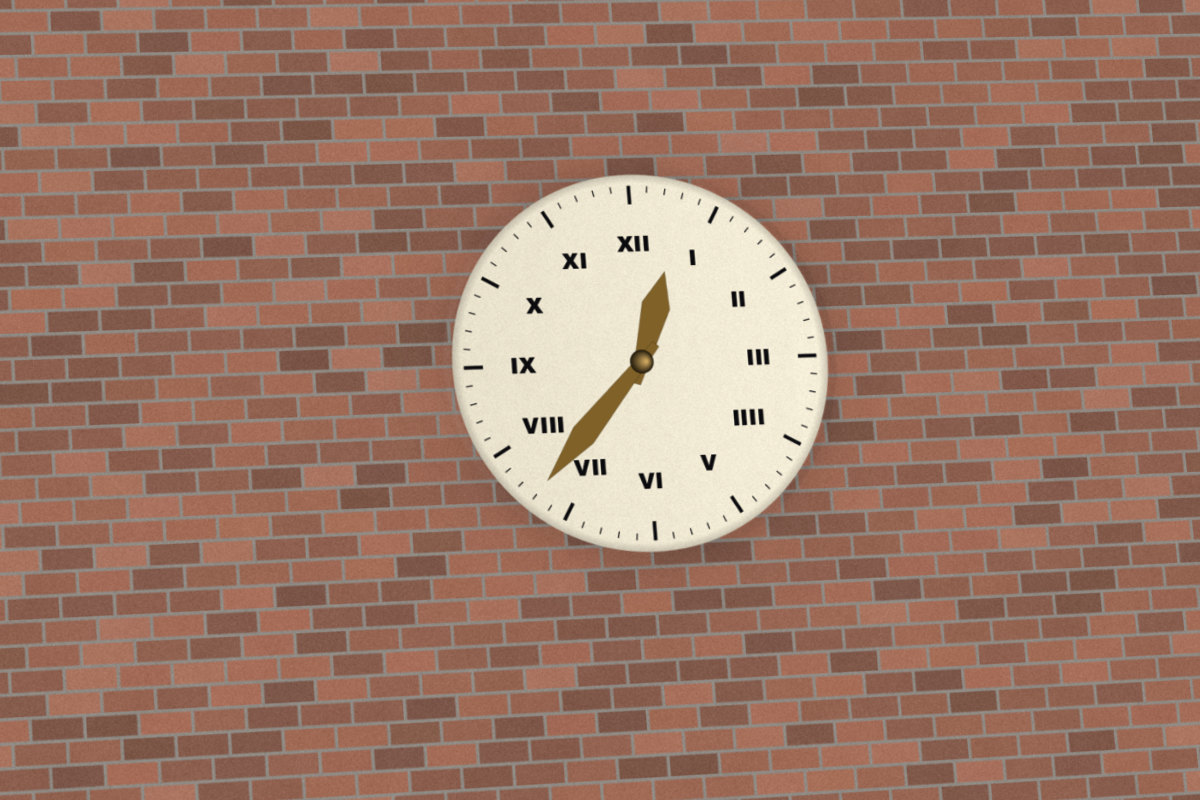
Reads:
12h37
